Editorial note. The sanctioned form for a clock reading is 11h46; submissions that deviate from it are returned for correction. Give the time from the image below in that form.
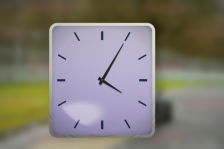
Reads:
4h05
